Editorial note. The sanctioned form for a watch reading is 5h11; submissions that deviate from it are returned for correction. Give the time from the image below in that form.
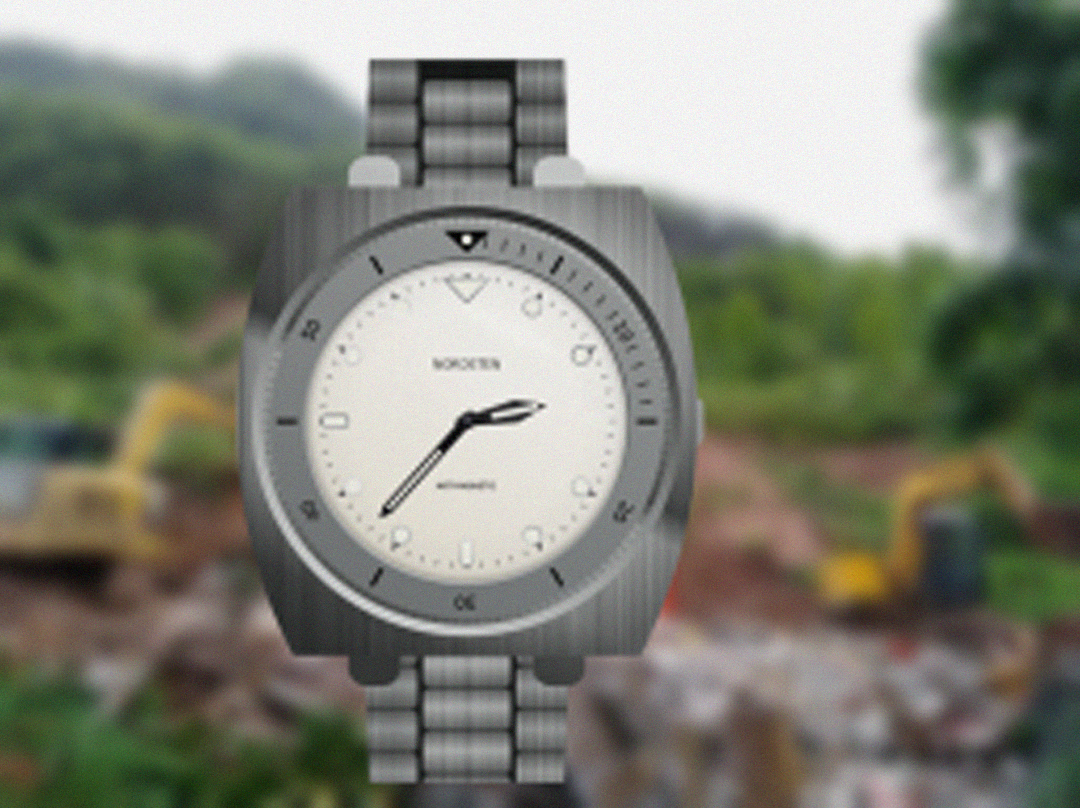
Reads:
2h37
